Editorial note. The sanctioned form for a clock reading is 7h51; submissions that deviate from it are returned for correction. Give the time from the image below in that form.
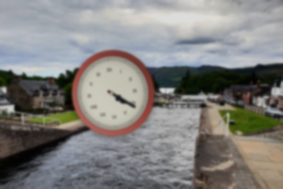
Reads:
4h21
